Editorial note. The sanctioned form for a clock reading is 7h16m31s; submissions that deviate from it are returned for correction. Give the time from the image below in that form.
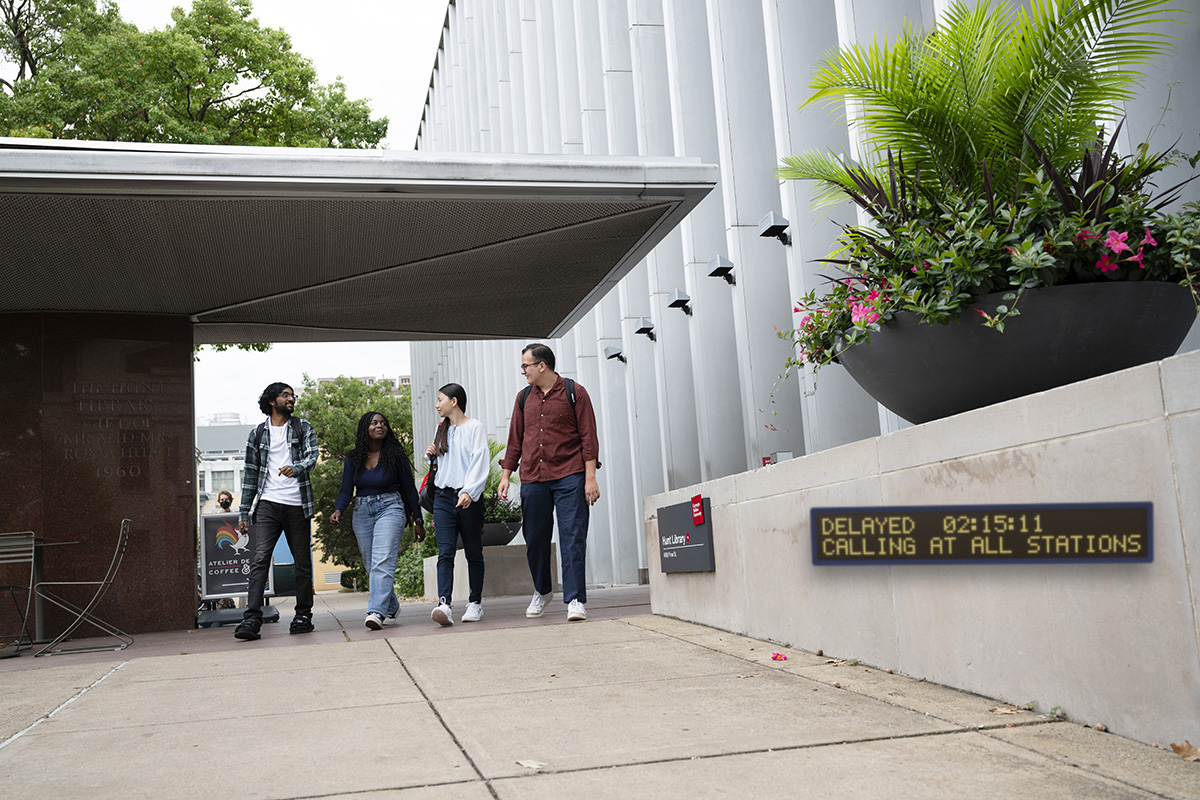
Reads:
2h15m11s
